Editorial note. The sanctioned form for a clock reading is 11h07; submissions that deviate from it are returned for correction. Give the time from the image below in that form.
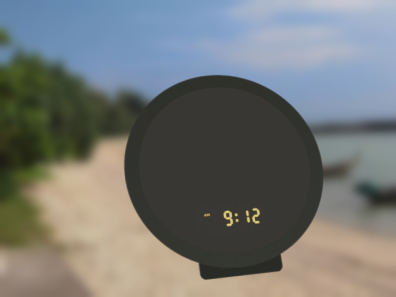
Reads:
9h12
